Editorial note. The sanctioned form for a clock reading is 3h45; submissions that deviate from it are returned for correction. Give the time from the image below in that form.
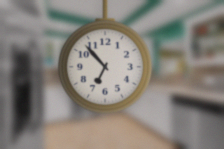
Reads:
6h53
